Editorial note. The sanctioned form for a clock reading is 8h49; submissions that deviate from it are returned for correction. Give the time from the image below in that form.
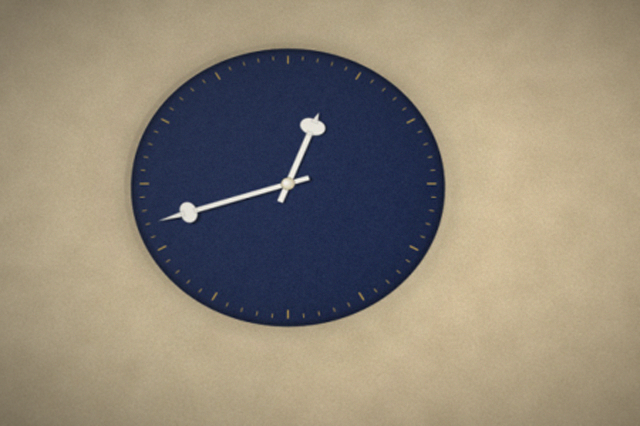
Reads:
12h42
